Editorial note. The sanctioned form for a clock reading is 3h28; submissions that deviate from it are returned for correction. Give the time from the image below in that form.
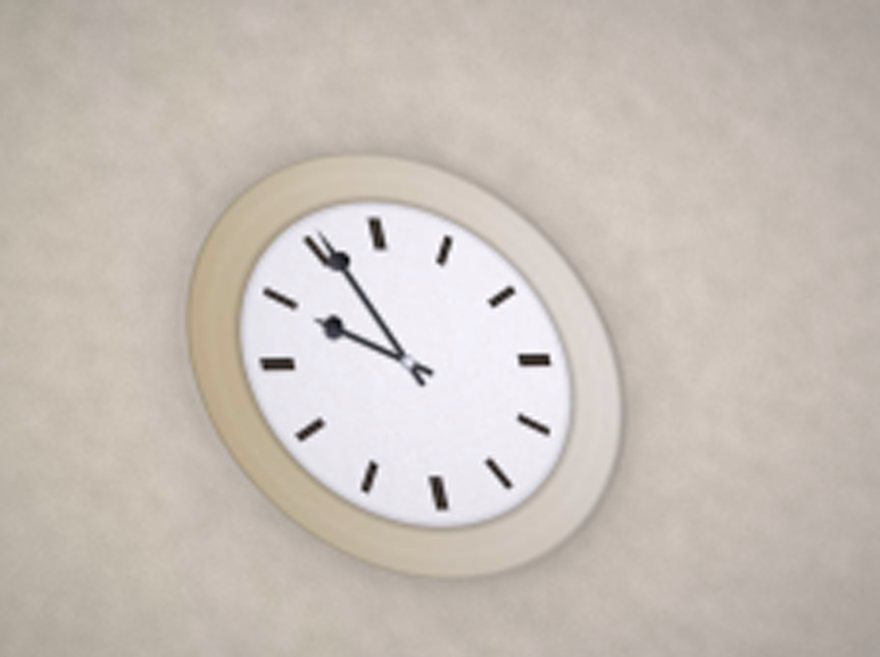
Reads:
9h56
